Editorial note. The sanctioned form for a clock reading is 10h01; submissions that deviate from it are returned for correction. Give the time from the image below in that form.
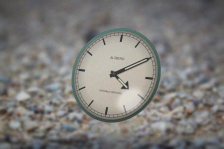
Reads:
4h10
